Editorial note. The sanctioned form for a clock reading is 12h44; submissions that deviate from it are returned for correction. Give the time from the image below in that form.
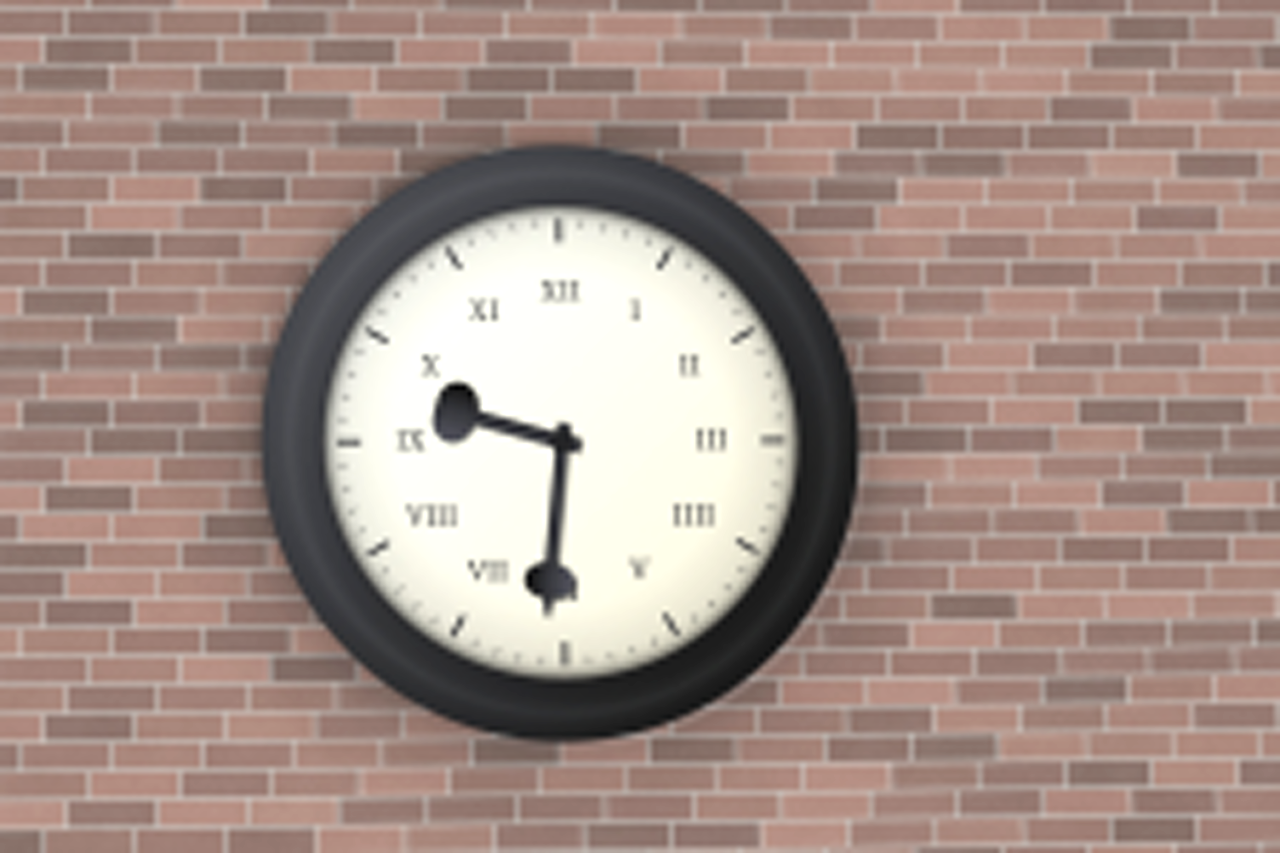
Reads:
9h31
